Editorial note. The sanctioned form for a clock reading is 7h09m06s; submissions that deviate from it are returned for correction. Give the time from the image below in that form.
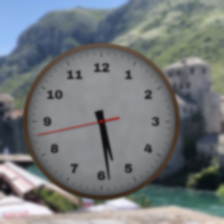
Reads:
5h28m43s
